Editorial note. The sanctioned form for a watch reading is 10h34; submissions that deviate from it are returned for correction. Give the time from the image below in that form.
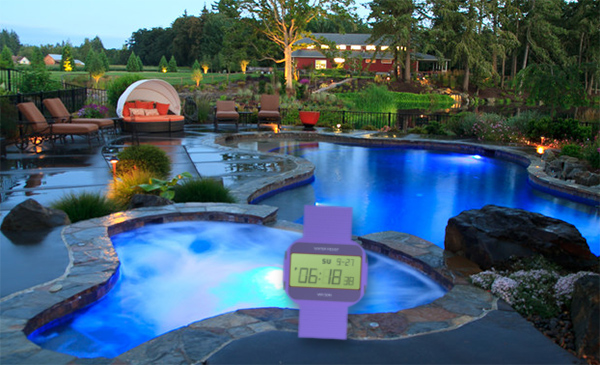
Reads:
6h18
